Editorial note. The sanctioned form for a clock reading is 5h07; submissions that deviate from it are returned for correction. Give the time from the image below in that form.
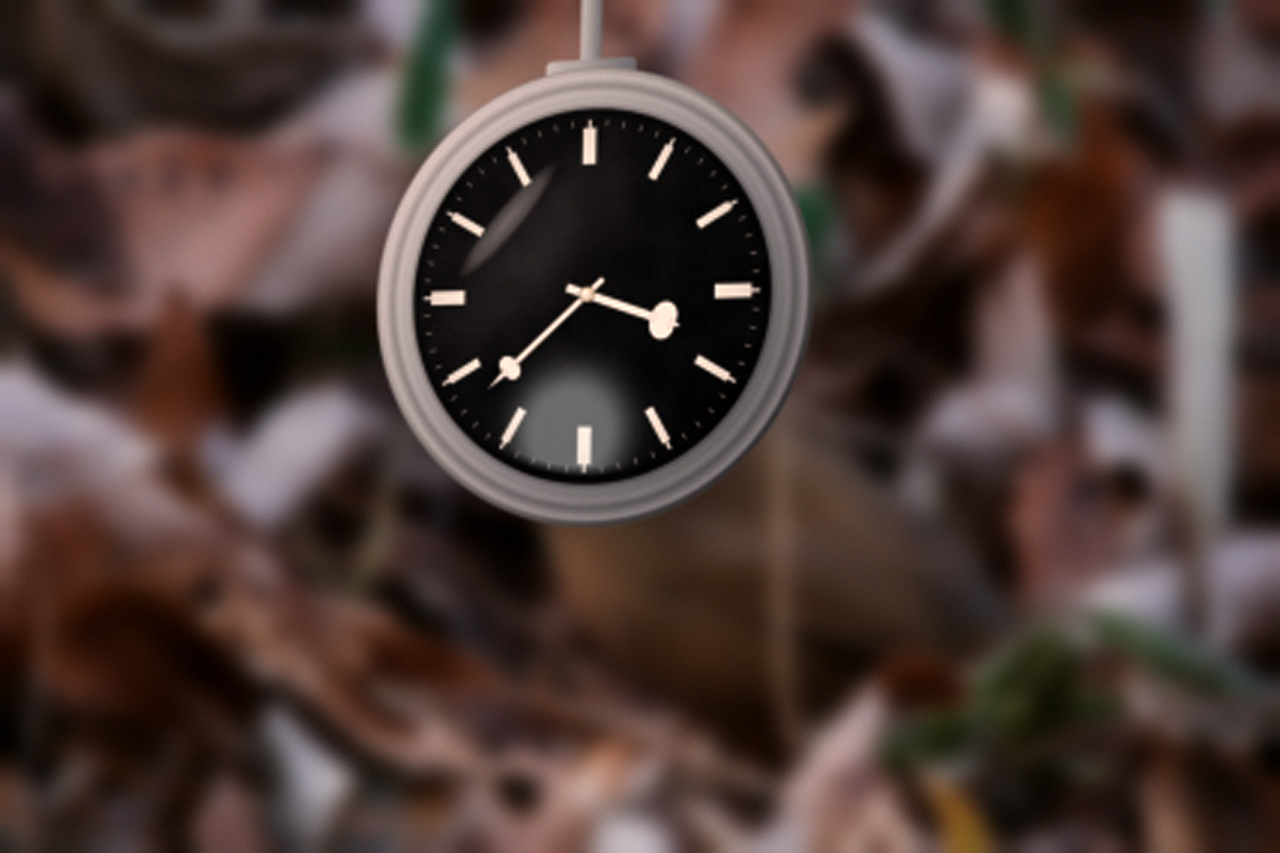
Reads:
3h38
